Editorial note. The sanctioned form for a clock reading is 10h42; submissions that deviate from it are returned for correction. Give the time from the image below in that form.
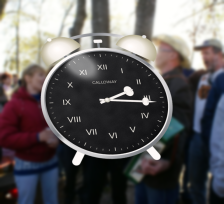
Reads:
2h16
